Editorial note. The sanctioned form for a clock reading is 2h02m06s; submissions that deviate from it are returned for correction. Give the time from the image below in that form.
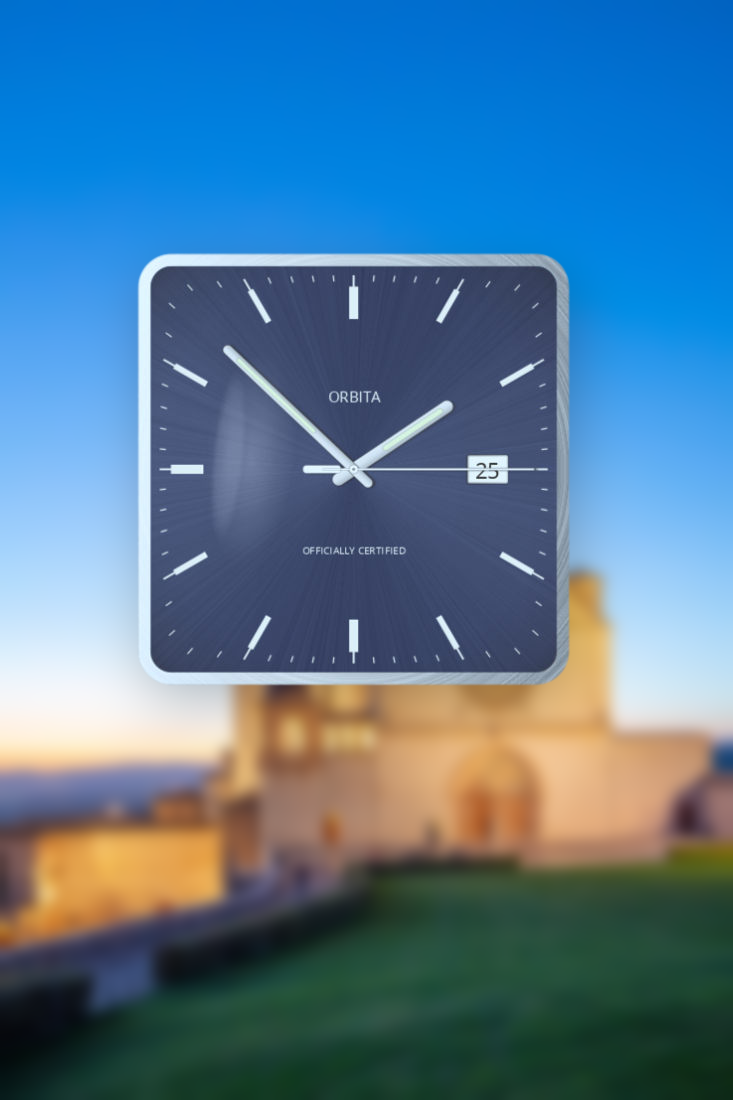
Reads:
1h52m15s
